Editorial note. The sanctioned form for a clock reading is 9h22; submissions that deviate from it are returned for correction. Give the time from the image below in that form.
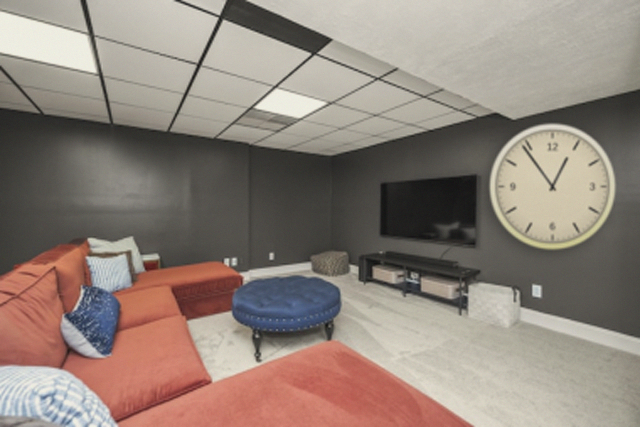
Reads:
12h54
